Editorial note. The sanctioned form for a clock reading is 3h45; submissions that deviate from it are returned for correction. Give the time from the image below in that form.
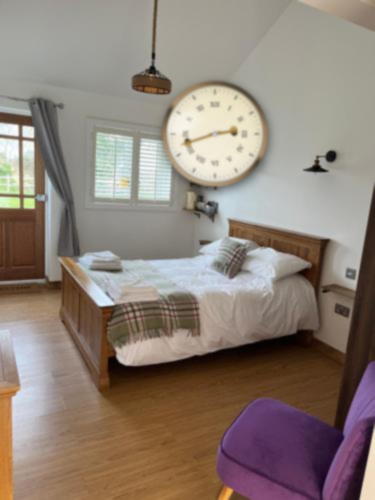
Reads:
2h42
